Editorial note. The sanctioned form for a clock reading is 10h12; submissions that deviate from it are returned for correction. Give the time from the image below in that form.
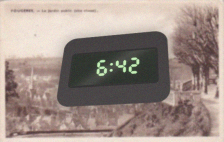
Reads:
6h42
